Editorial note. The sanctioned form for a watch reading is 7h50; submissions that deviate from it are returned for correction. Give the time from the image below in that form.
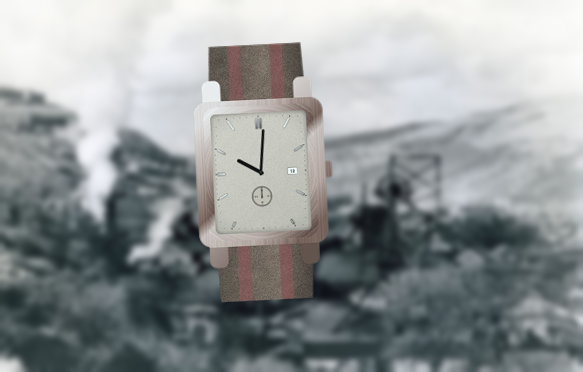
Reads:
10h01
